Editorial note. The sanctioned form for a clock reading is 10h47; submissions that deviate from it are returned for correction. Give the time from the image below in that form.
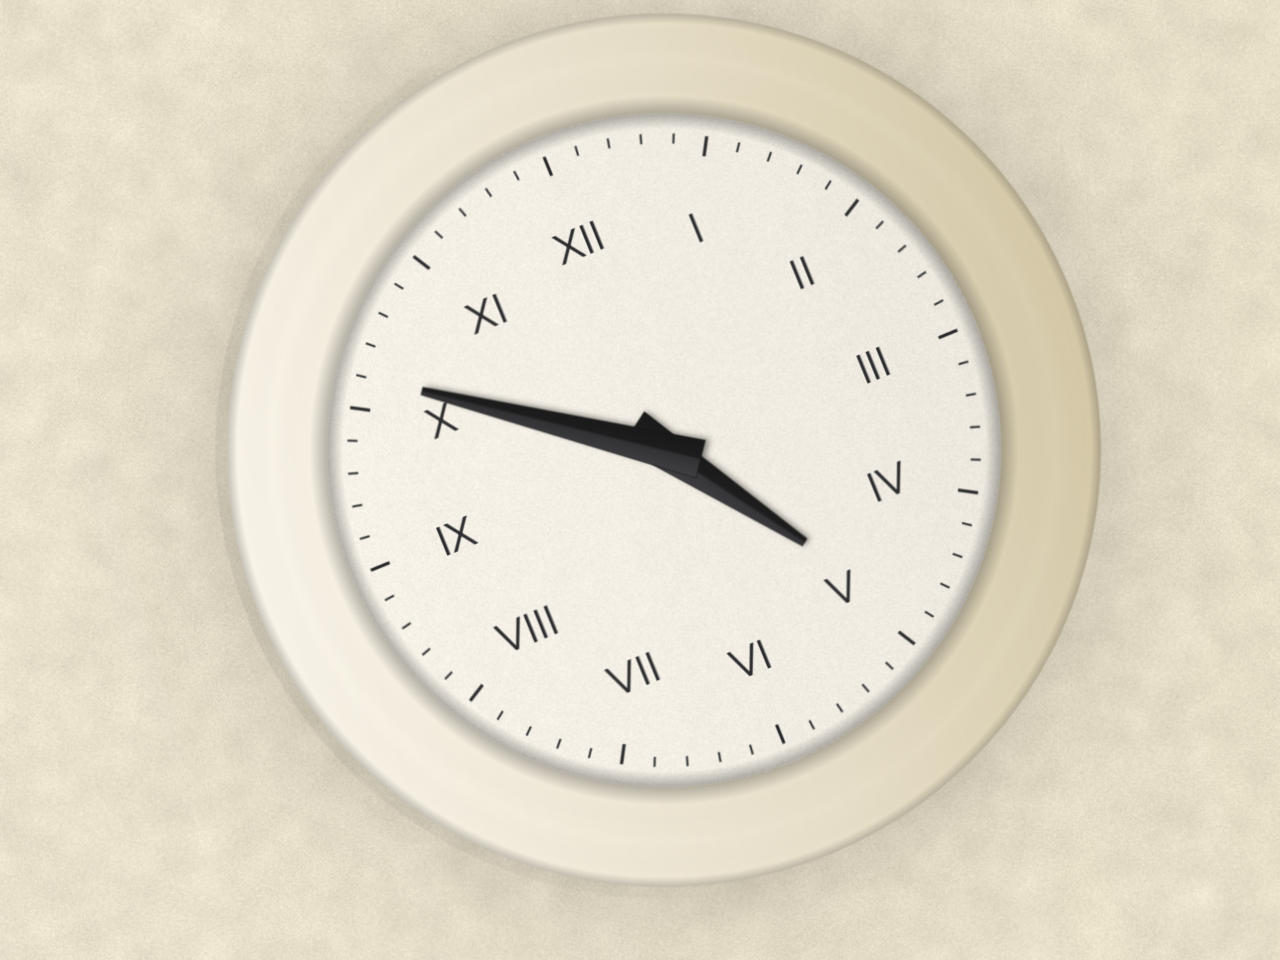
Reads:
4h51
